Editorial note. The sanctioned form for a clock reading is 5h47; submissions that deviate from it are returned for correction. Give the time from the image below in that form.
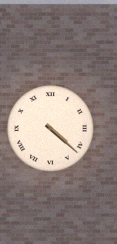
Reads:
4h22
